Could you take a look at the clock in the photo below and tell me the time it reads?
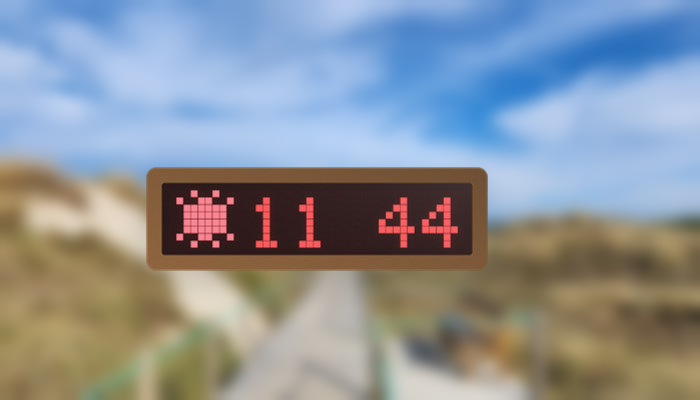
11:44
